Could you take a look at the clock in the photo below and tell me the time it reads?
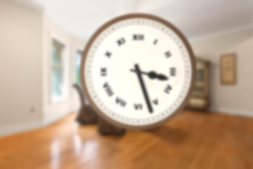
3:27
